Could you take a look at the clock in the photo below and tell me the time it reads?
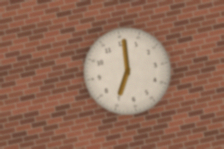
7:01
